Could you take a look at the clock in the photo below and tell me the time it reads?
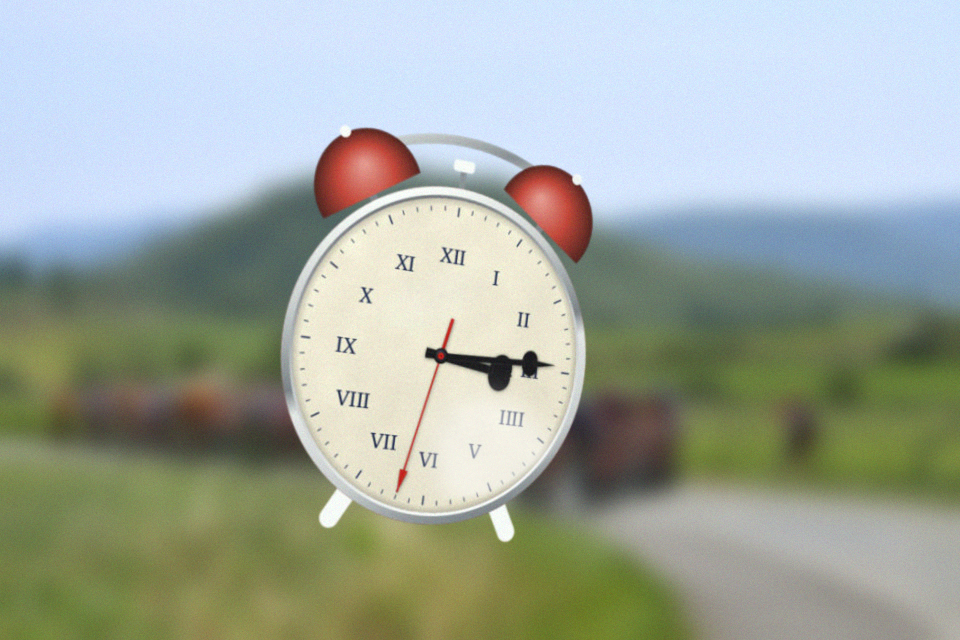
3:14:32
